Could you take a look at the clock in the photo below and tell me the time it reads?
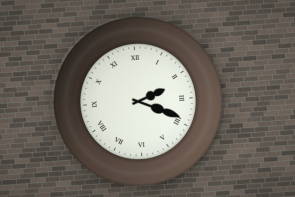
2:19
